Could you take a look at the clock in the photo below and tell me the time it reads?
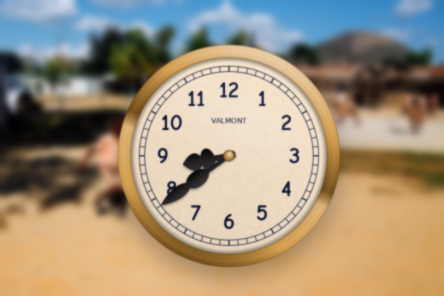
8:39
